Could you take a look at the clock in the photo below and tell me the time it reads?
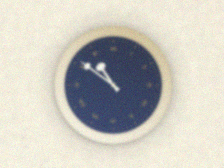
10:51
